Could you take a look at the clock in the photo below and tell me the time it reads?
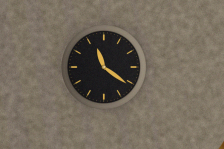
11:21
